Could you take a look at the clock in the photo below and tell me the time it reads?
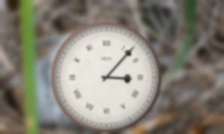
3:07
